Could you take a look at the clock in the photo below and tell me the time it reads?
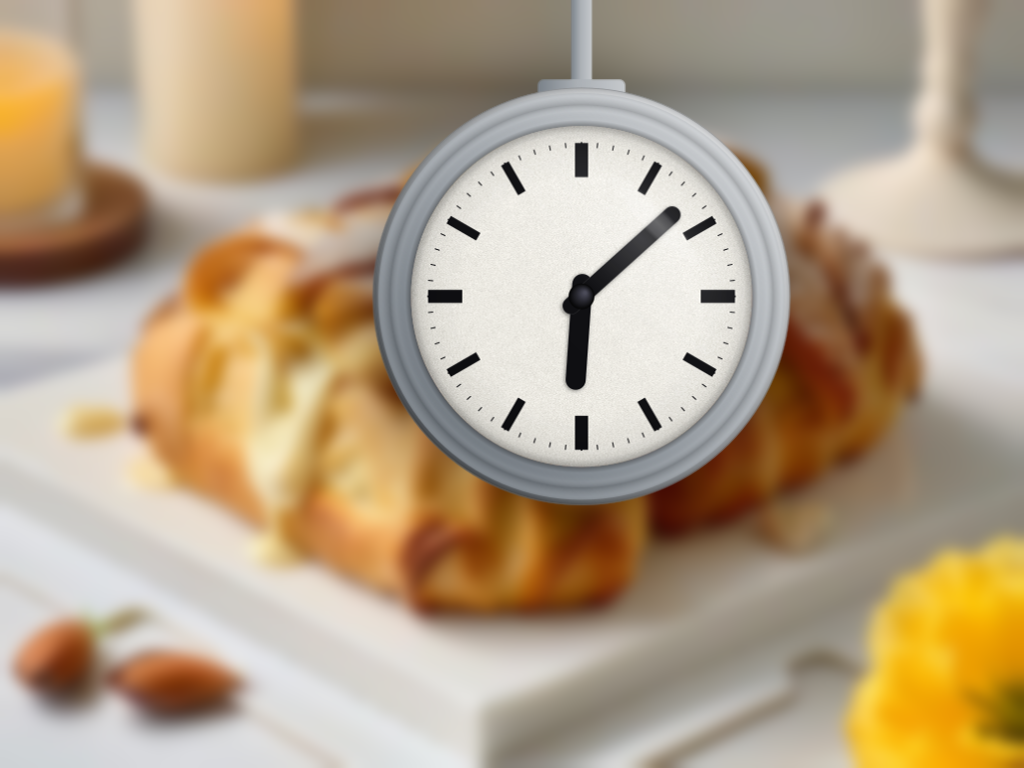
6:08
